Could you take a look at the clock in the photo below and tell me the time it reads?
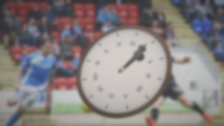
1:04
